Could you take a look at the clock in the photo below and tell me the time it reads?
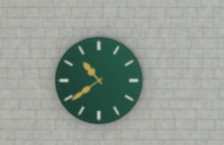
10:39
